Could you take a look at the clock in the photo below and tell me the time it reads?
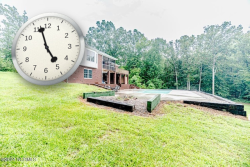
4:57
